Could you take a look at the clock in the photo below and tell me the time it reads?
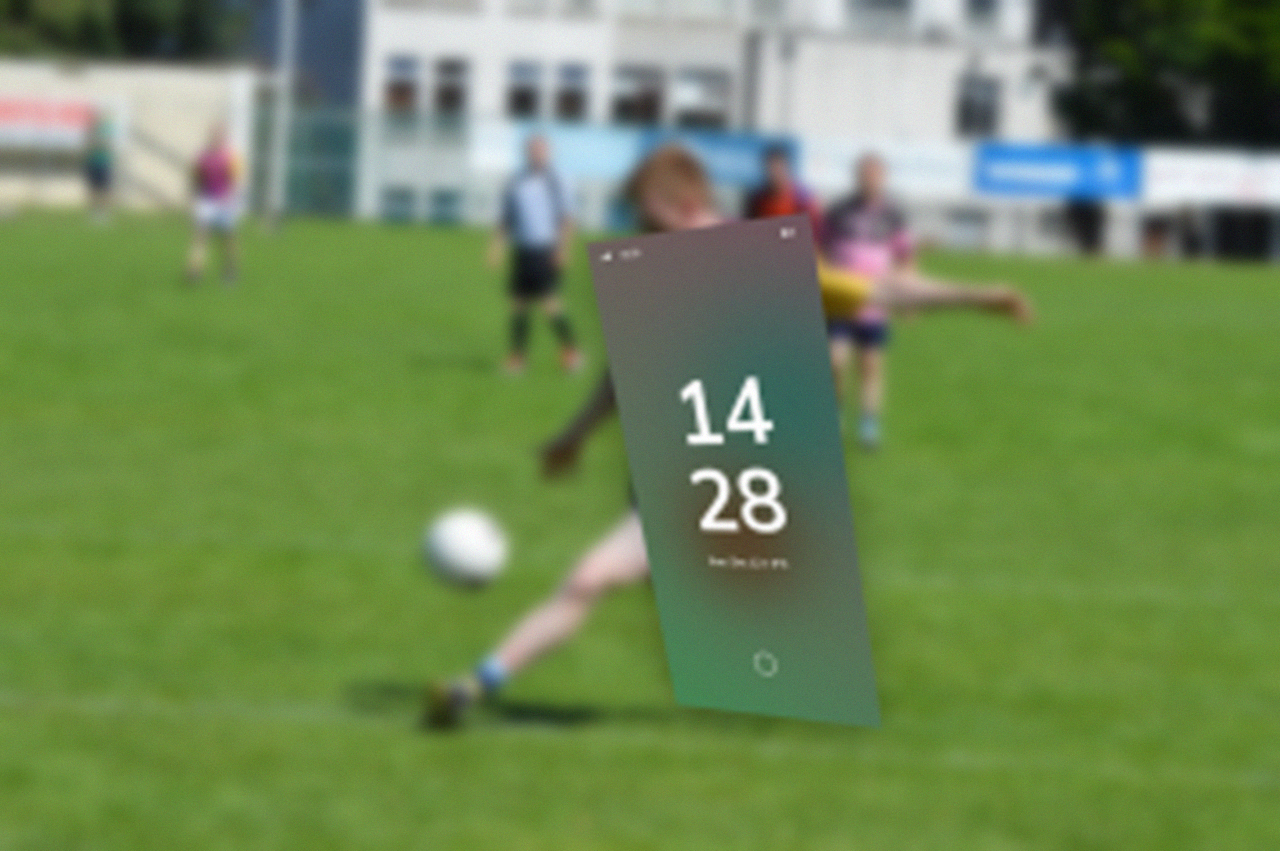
14:28
